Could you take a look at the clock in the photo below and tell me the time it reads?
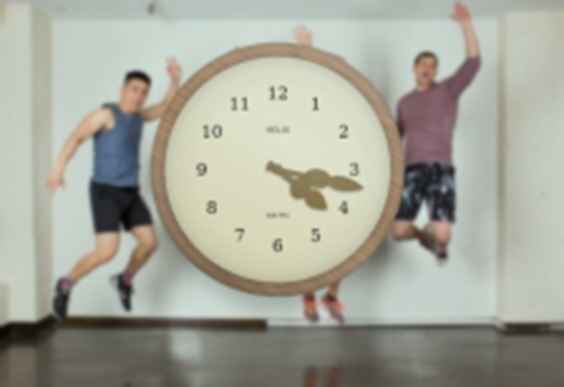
4:17
